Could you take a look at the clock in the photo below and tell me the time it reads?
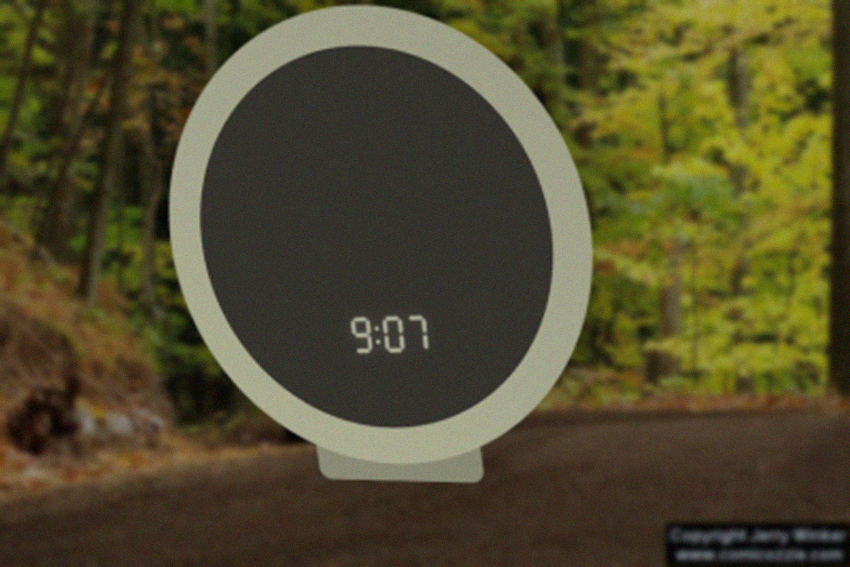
9:07
